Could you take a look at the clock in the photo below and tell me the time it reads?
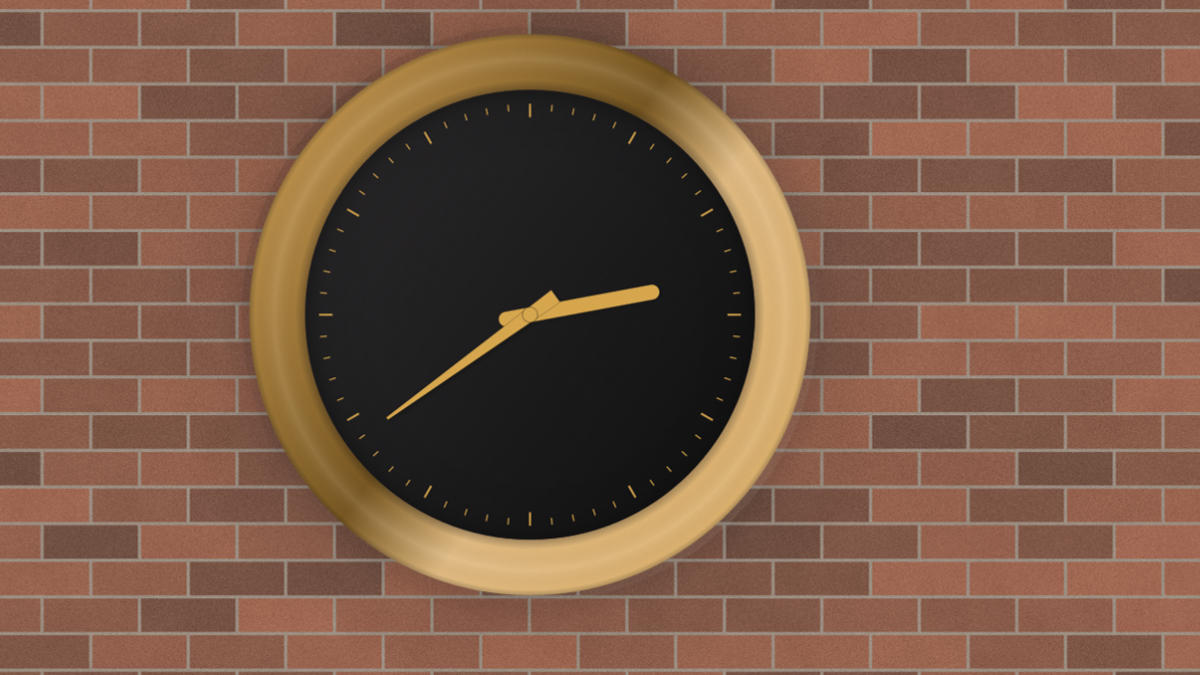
2:39
